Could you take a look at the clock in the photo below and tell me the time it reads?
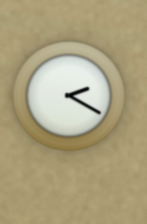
2:20
